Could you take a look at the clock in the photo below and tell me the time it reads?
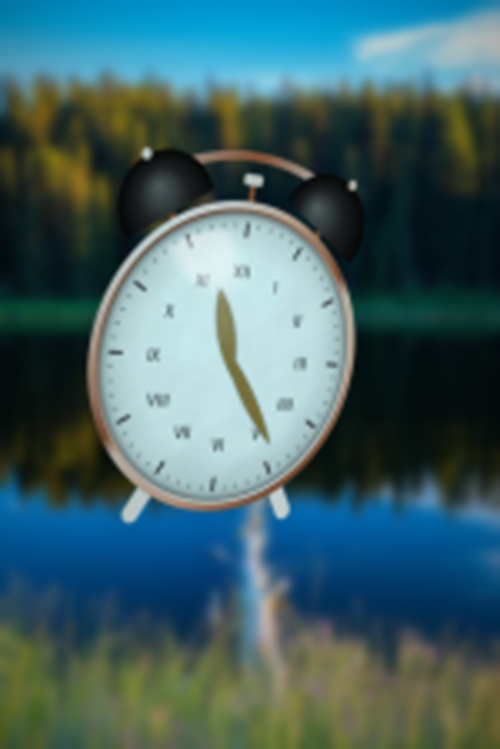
11:24
